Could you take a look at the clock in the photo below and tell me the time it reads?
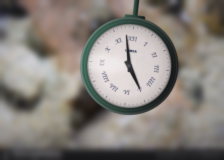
4:58
